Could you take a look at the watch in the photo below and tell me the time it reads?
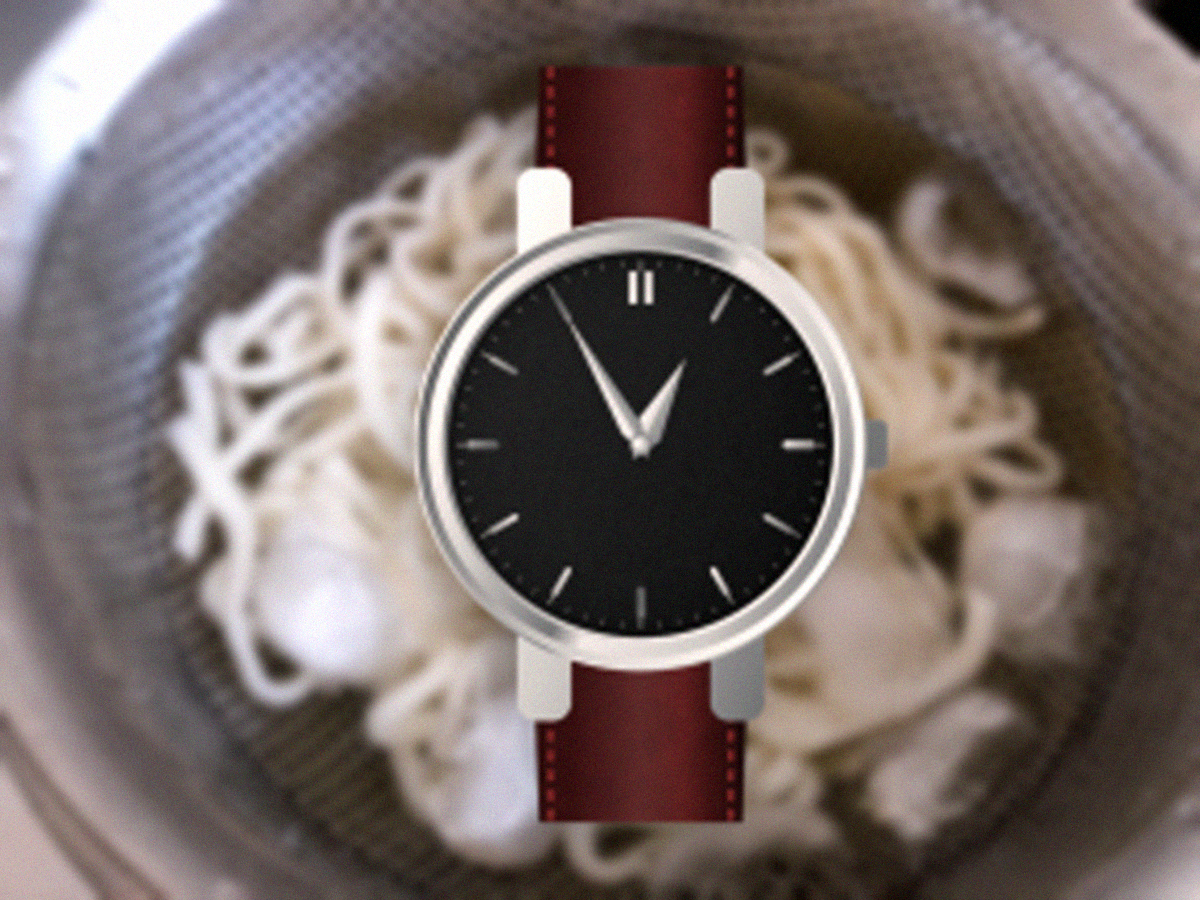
12:55
